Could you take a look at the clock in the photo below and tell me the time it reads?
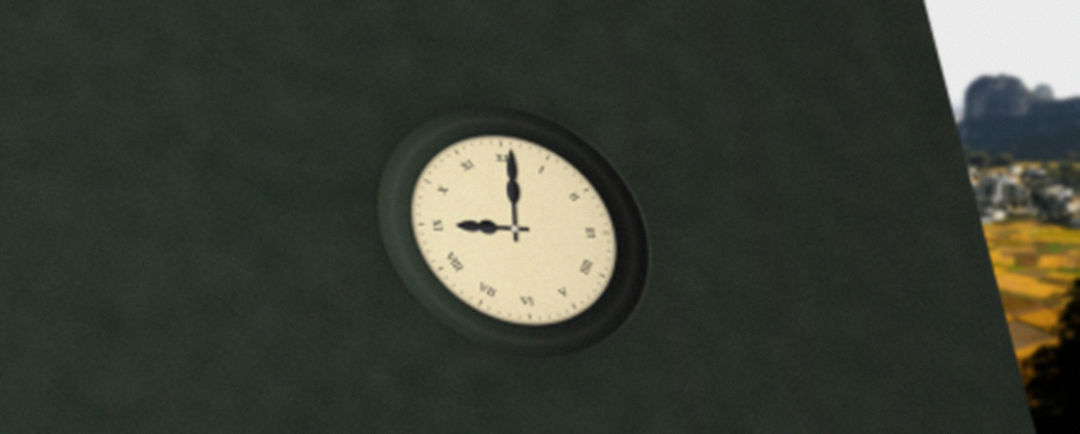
9:01
